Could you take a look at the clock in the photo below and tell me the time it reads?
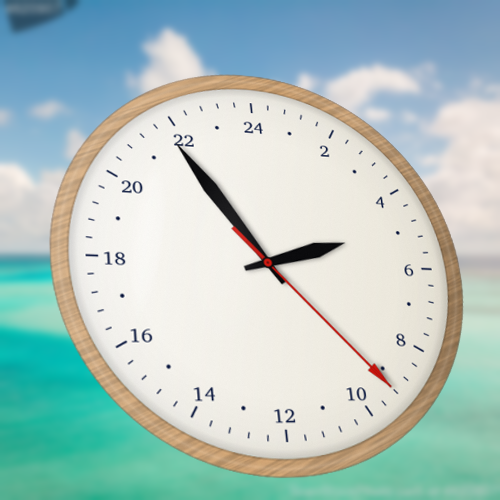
4:54:23
